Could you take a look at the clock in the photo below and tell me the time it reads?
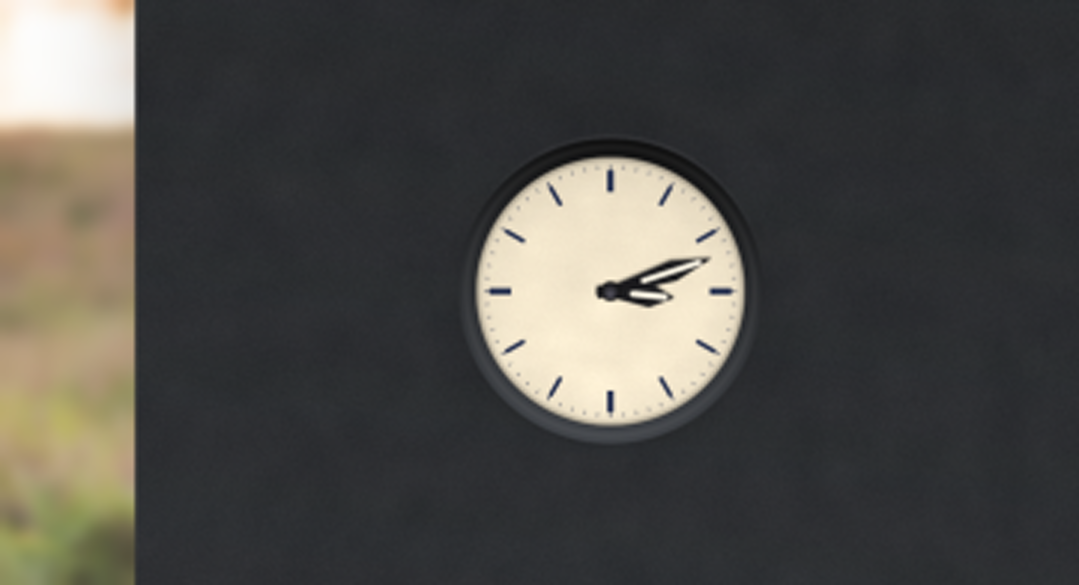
3:12
